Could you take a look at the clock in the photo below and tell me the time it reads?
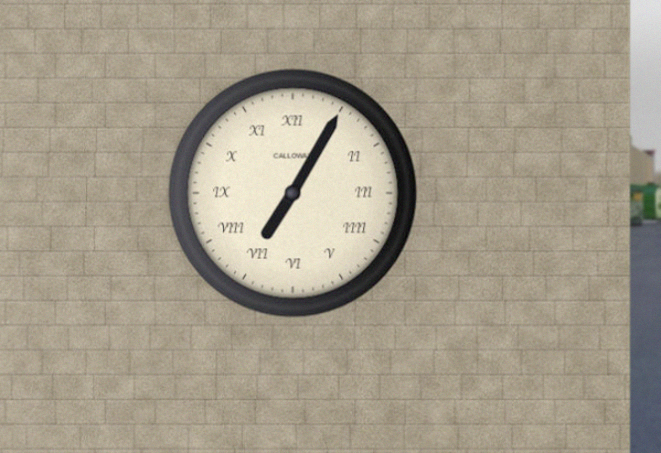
7:05
